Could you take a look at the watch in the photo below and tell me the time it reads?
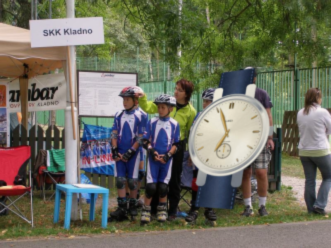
6:56
